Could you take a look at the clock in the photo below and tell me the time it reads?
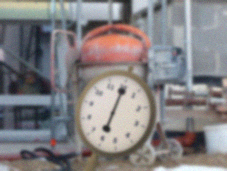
6:00
